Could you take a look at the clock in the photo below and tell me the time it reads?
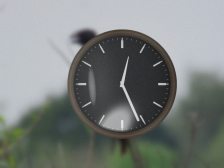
12:26
